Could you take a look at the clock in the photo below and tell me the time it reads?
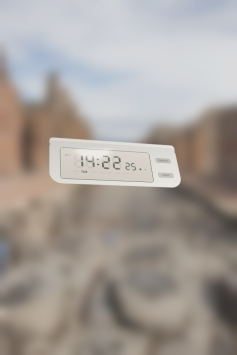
14:22:25
